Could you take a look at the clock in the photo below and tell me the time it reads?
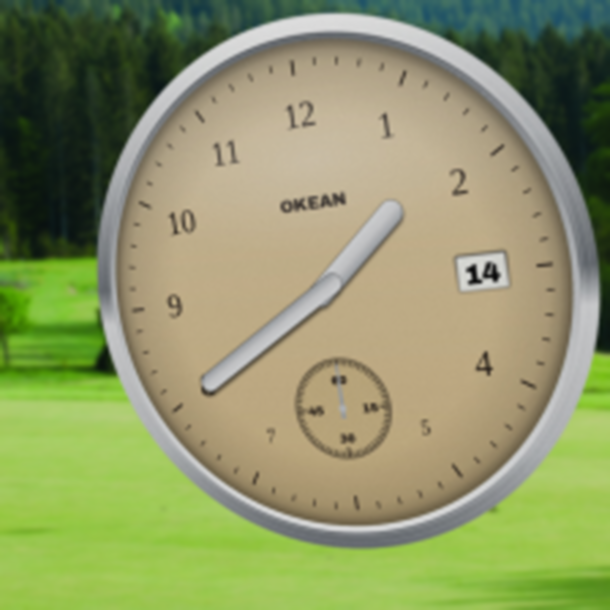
1:40
